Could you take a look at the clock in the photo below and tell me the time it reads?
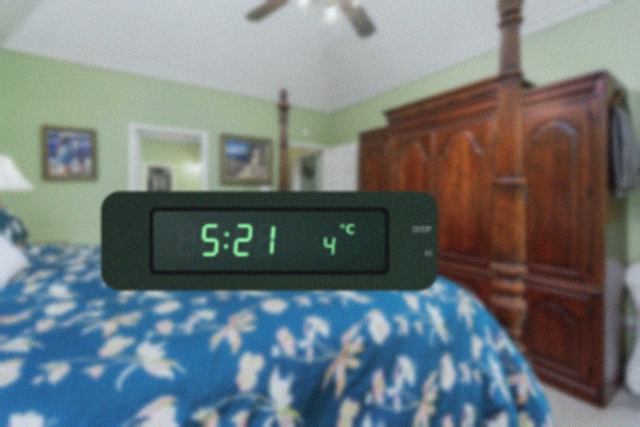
5:21
